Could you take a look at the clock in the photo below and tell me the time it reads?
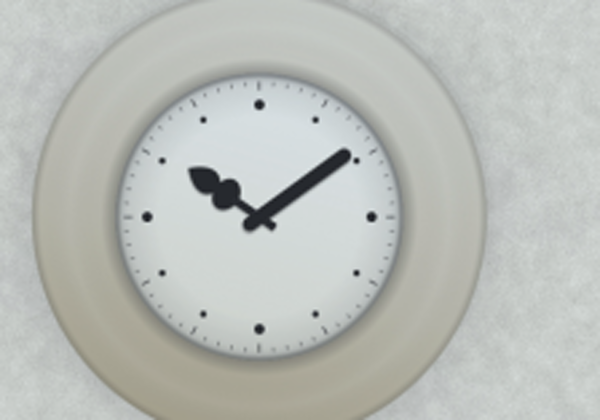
10:09
